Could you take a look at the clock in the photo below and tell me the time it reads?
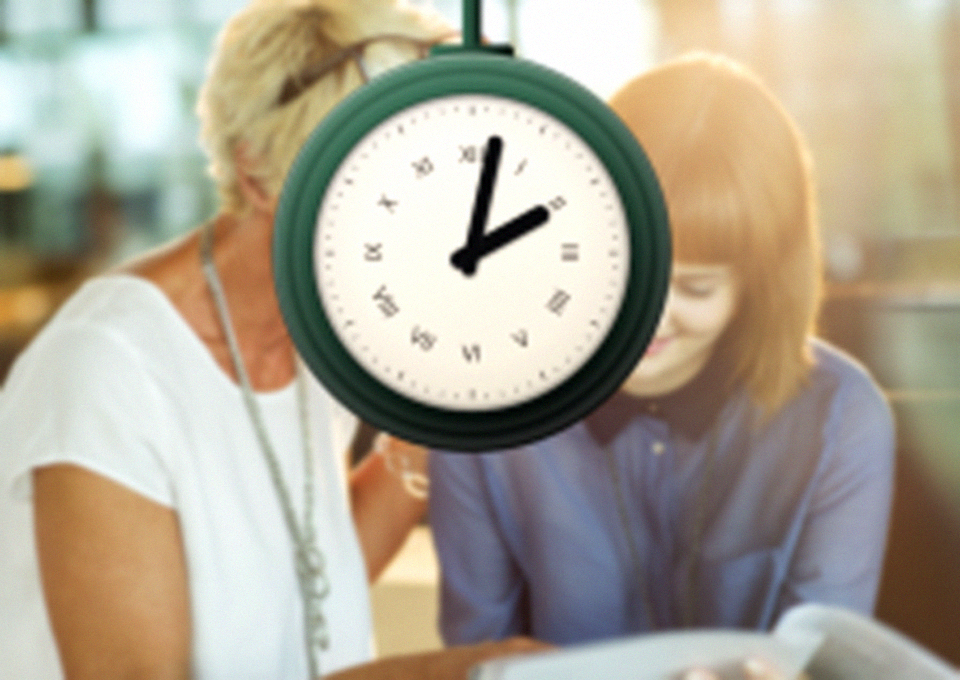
2:02
